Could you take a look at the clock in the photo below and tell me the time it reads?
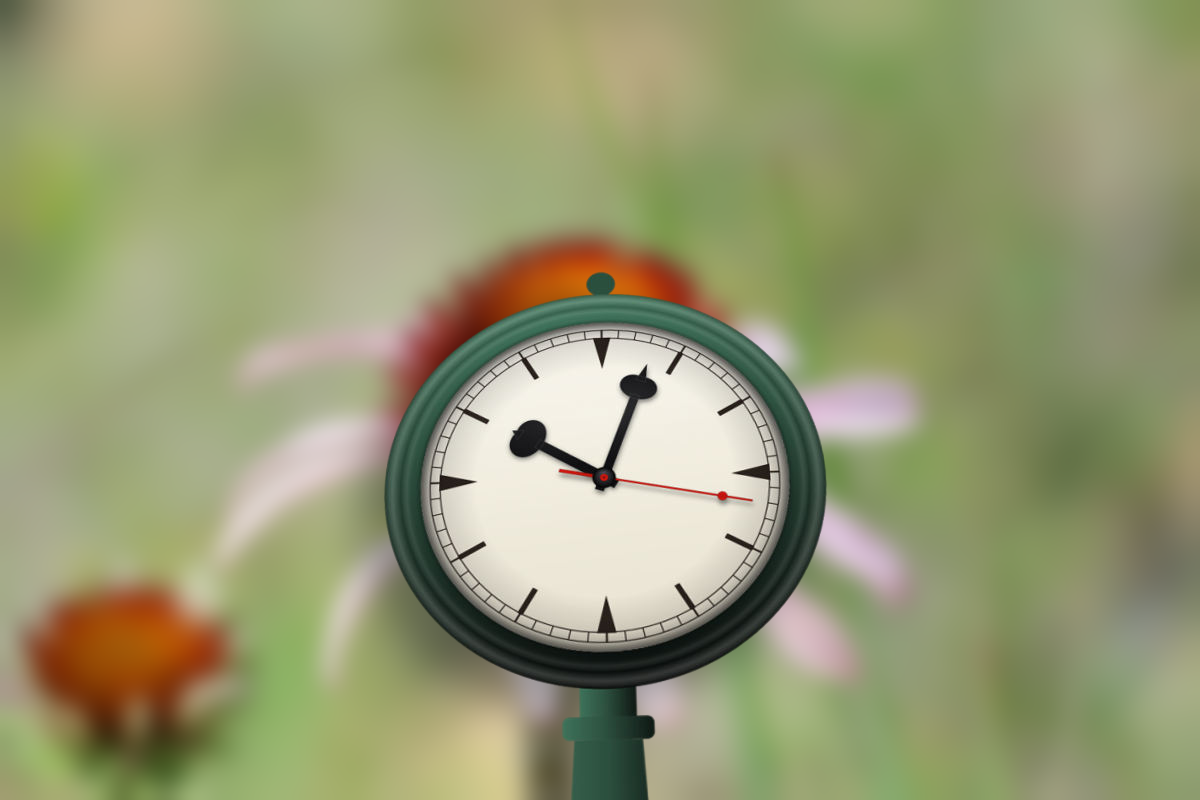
10:03:17
